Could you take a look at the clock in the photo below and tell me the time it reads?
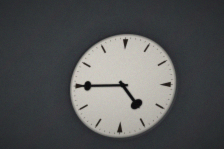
4:45
